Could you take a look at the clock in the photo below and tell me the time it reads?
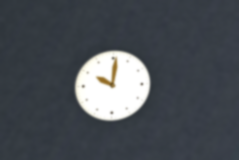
10:01
